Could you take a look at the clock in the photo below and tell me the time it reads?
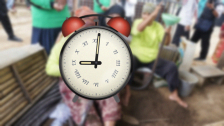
9:01
